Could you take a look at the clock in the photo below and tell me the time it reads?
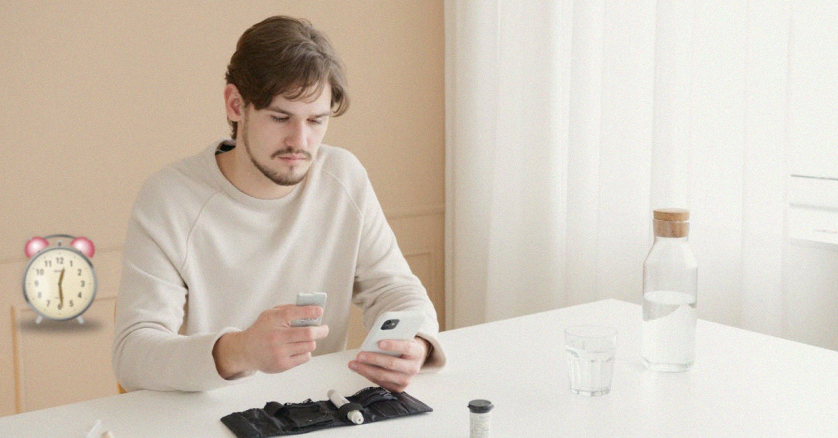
12:29
